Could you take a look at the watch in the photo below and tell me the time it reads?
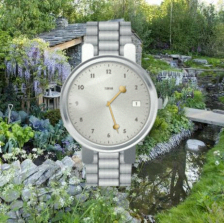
1:27
